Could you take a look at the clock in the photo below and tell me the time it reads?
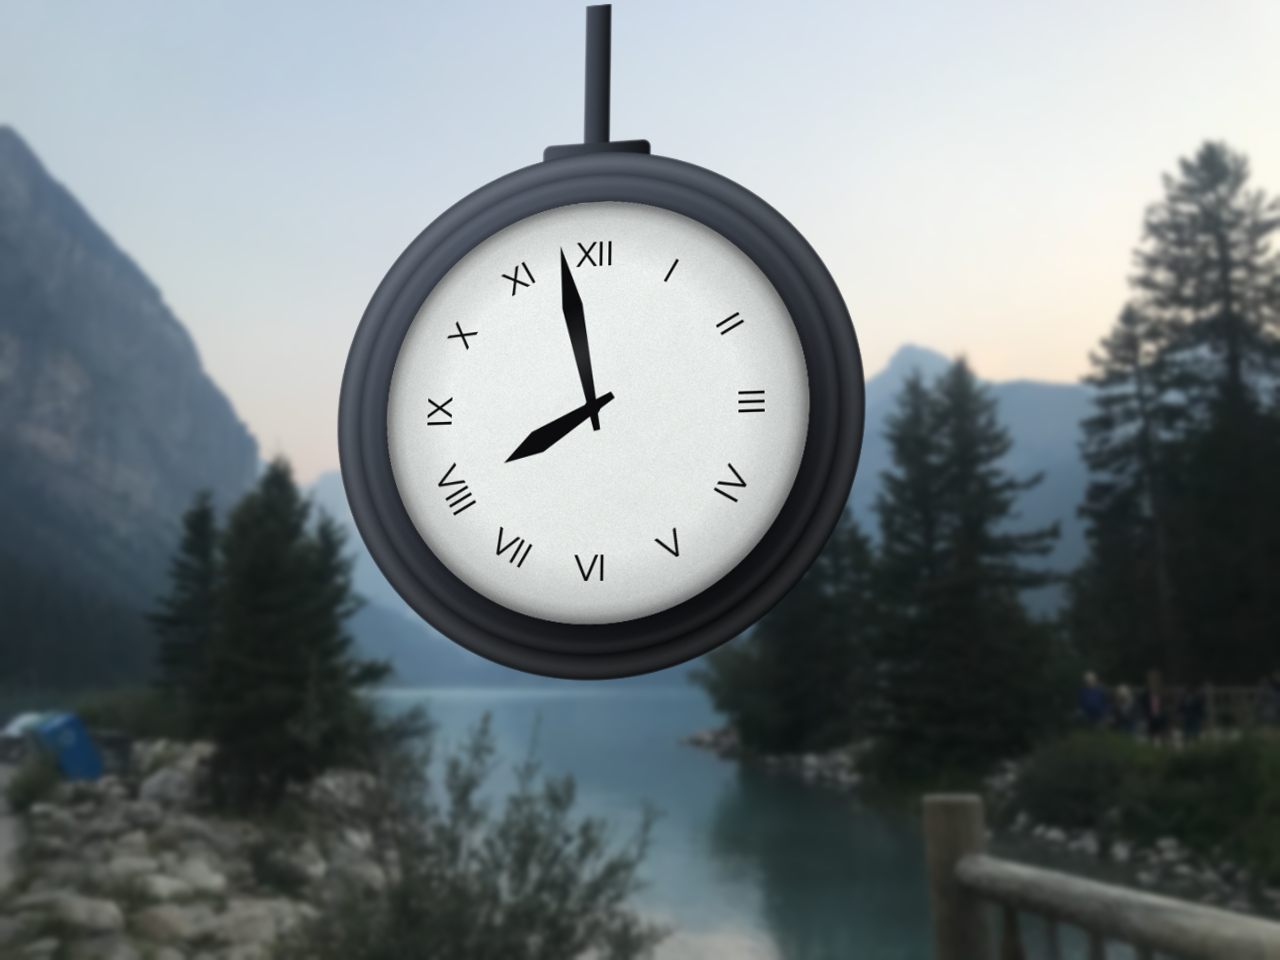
7:58
